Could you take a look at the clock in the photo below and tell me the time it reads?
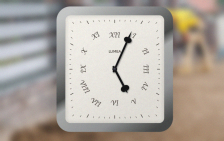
5:04
